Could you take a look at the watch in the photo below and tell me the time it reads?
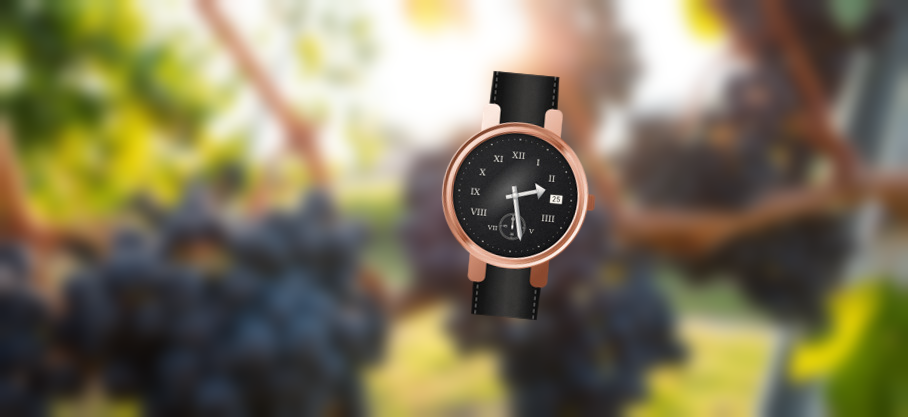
2:28
